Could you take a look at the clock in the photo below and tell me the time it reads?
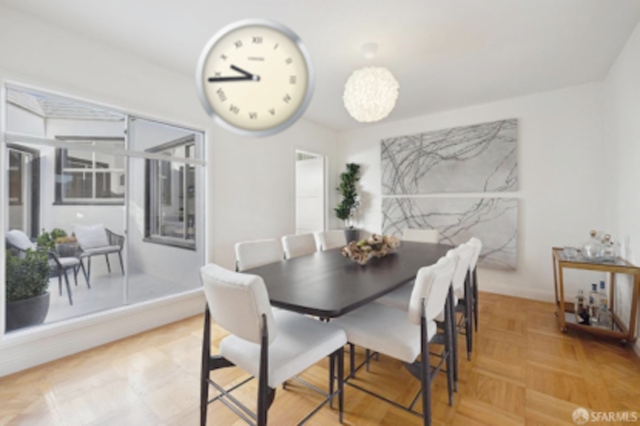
9:44
